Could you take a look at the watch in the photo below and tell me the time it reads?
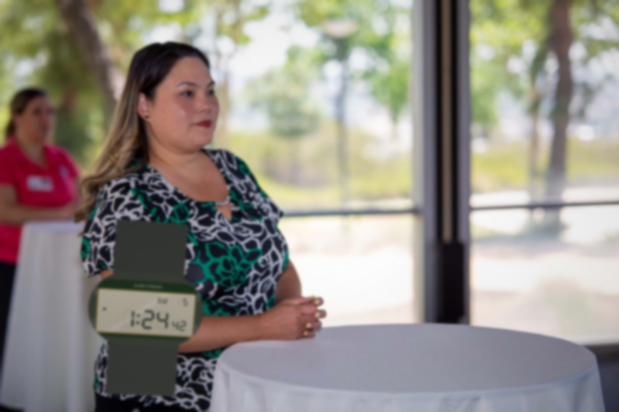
1:24
